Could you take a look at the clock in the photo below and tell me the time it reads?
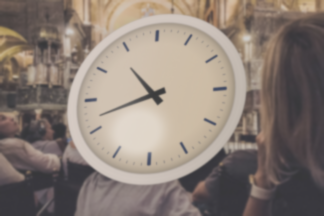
10:42
